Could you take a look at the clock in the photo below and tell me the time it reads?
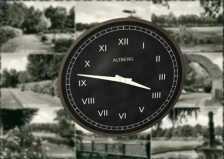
3:47
